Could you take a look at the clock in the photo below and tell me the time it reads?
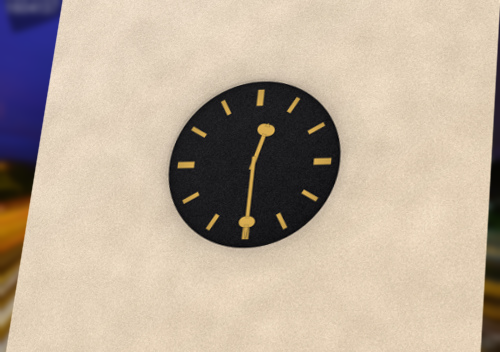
12:30
